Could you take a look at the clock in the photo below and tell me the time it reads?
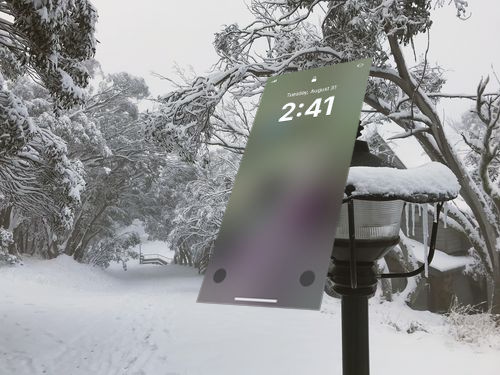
2:41
